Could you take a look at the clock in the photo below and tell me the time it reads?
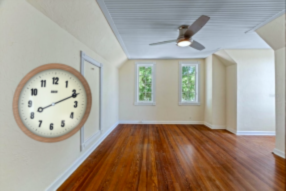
8:11
